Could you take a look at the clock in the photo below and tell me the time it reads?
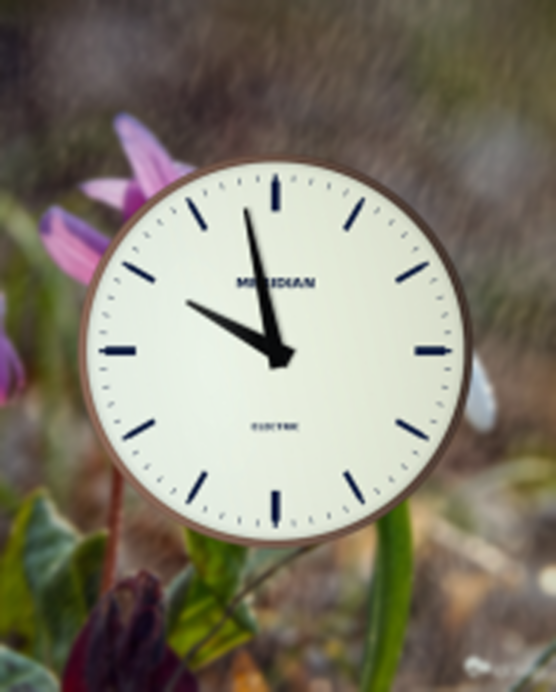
9:58
